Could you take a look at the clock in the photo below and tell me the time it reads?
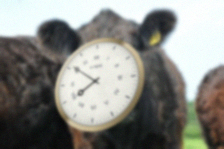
7:51
